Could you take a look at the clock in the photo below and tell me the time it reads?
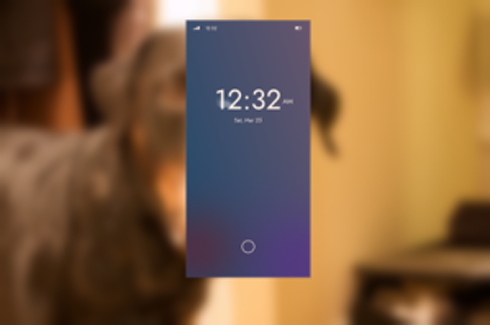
12:32
